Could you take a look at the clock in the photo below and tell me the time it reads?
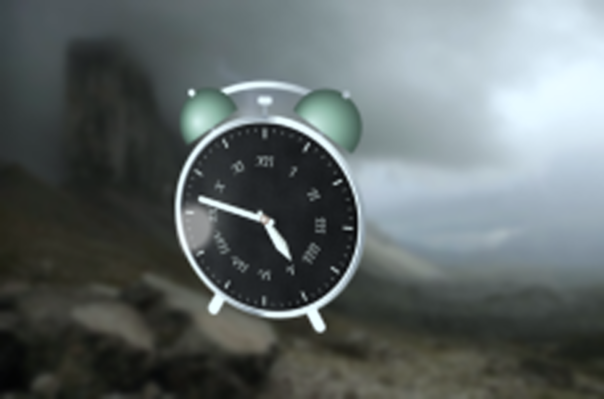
4:47
